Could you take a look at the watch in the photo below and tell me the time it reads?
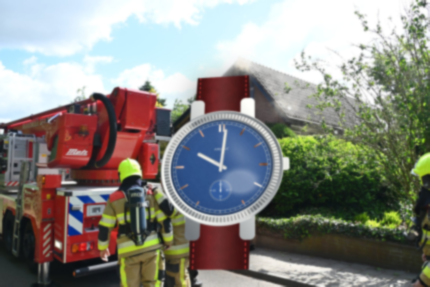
10:01
